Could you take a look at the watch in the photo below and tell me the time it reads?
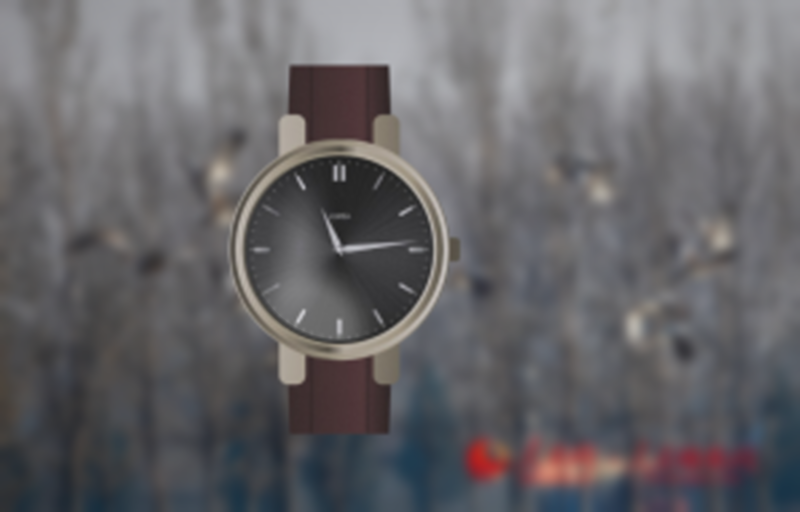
11:14
